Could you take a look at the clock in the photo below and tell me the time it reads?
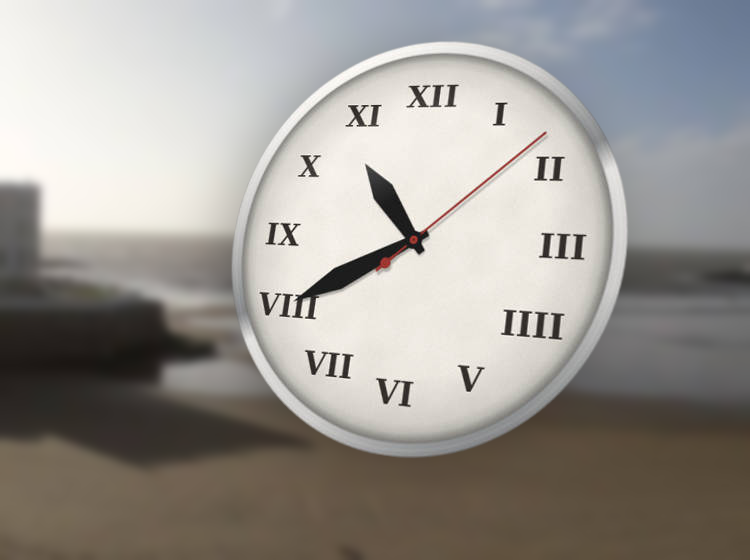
10:40:08
